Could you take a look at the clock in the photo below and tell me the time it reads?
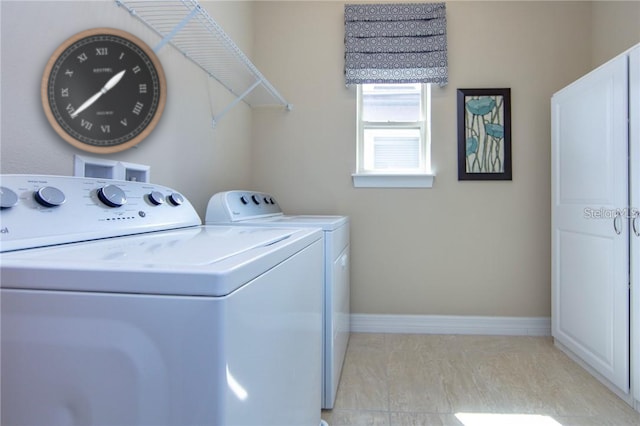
1:39
